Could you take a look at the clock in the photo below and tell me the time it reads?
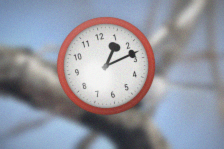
1:13
